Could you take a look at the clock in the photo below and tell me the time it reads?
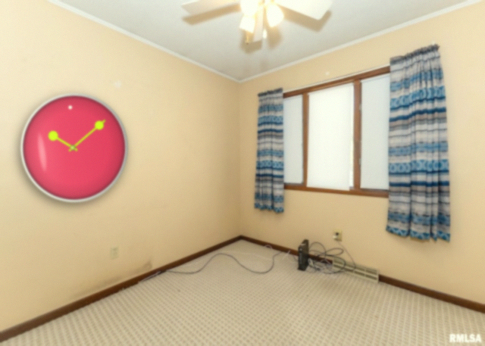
10:09
